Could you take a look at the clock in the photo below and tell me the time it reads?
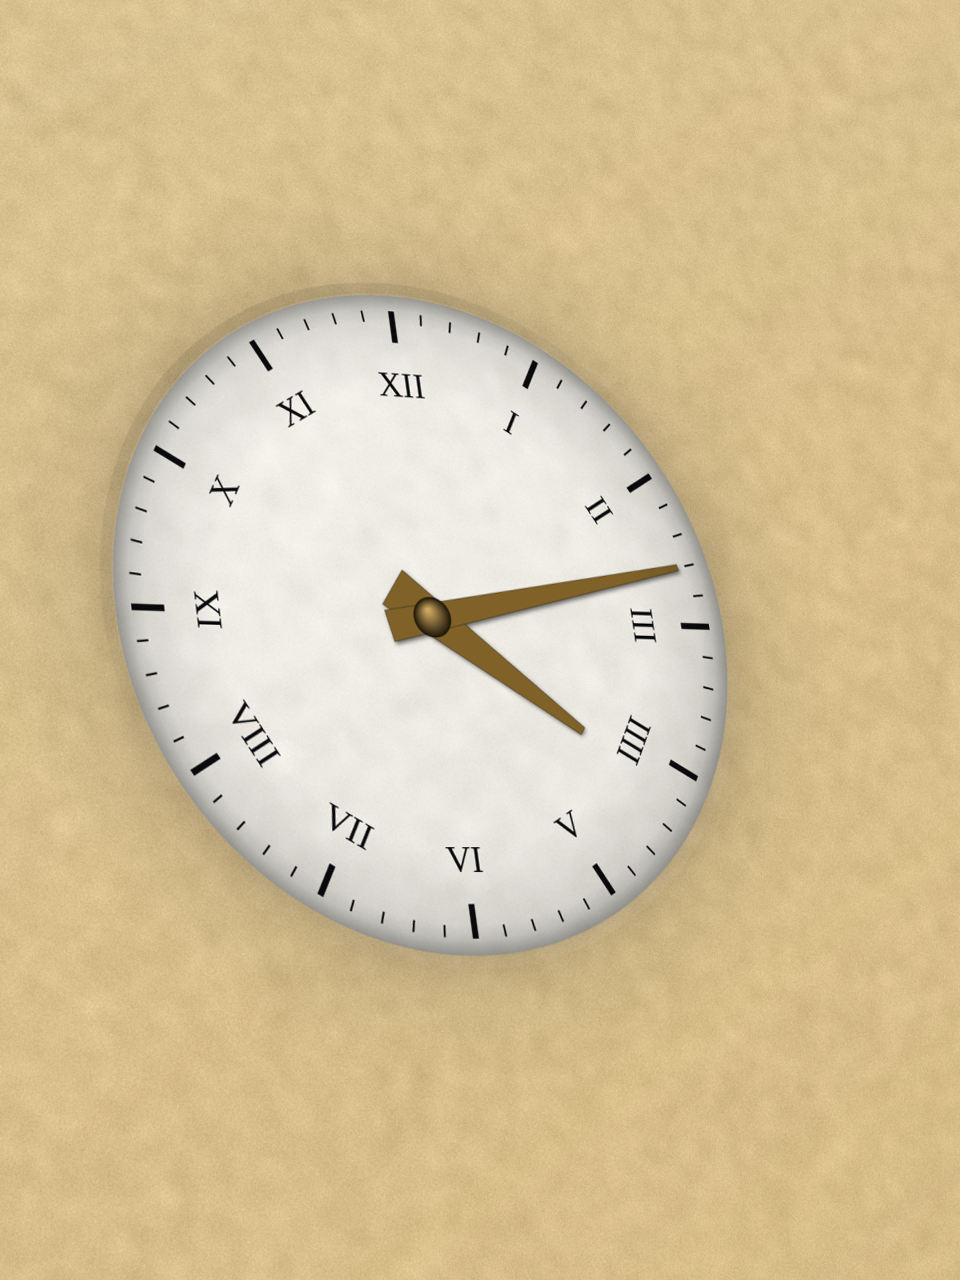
4:13
